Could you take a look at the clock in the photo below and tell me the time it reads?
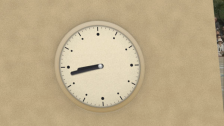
8:43
